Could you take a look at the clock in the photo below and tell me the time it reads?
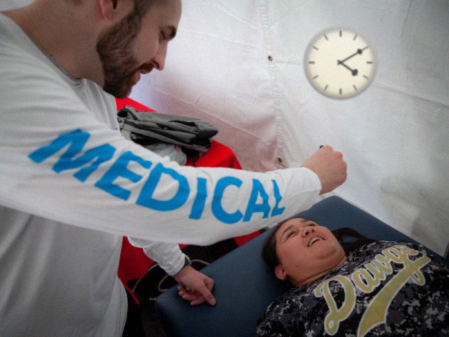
4:10
